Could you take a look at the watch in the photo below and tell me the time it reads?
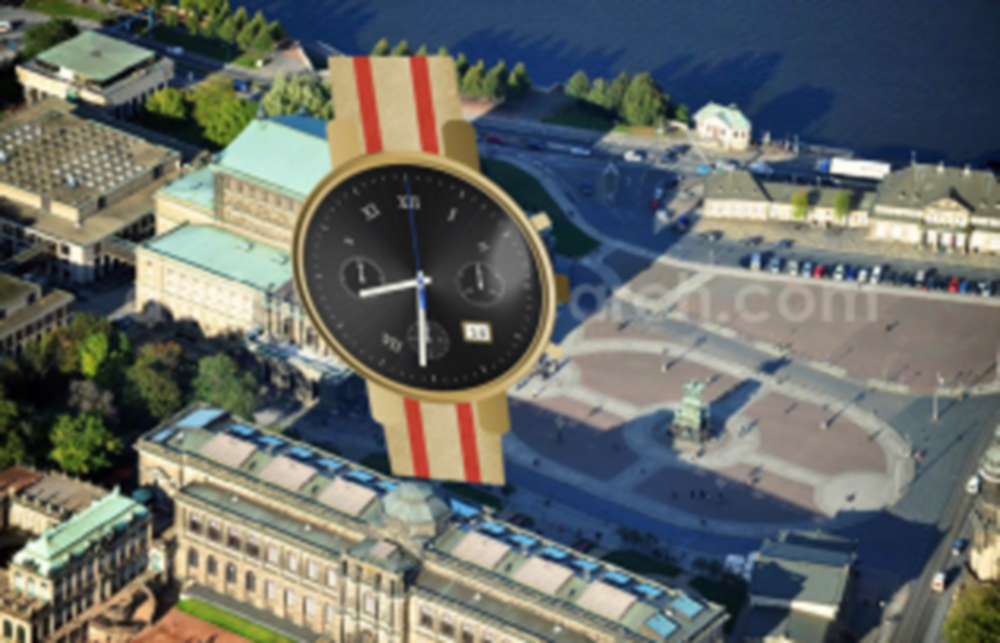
8:31
